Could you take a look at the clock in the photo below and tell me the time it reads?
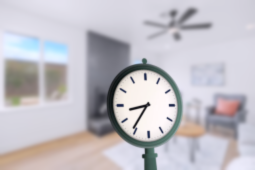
8:36
